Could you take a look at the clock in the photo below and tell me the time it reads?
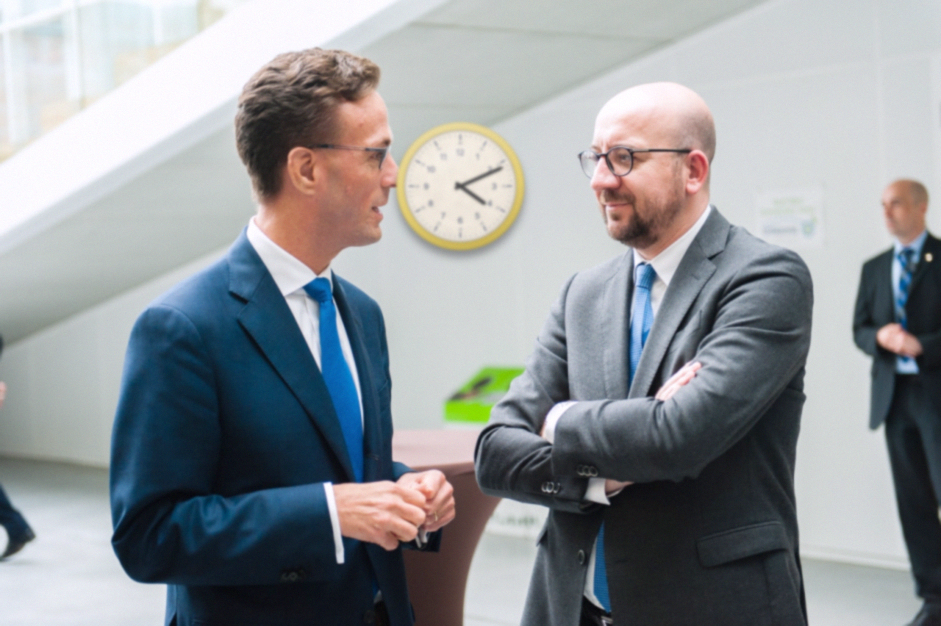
4:11
